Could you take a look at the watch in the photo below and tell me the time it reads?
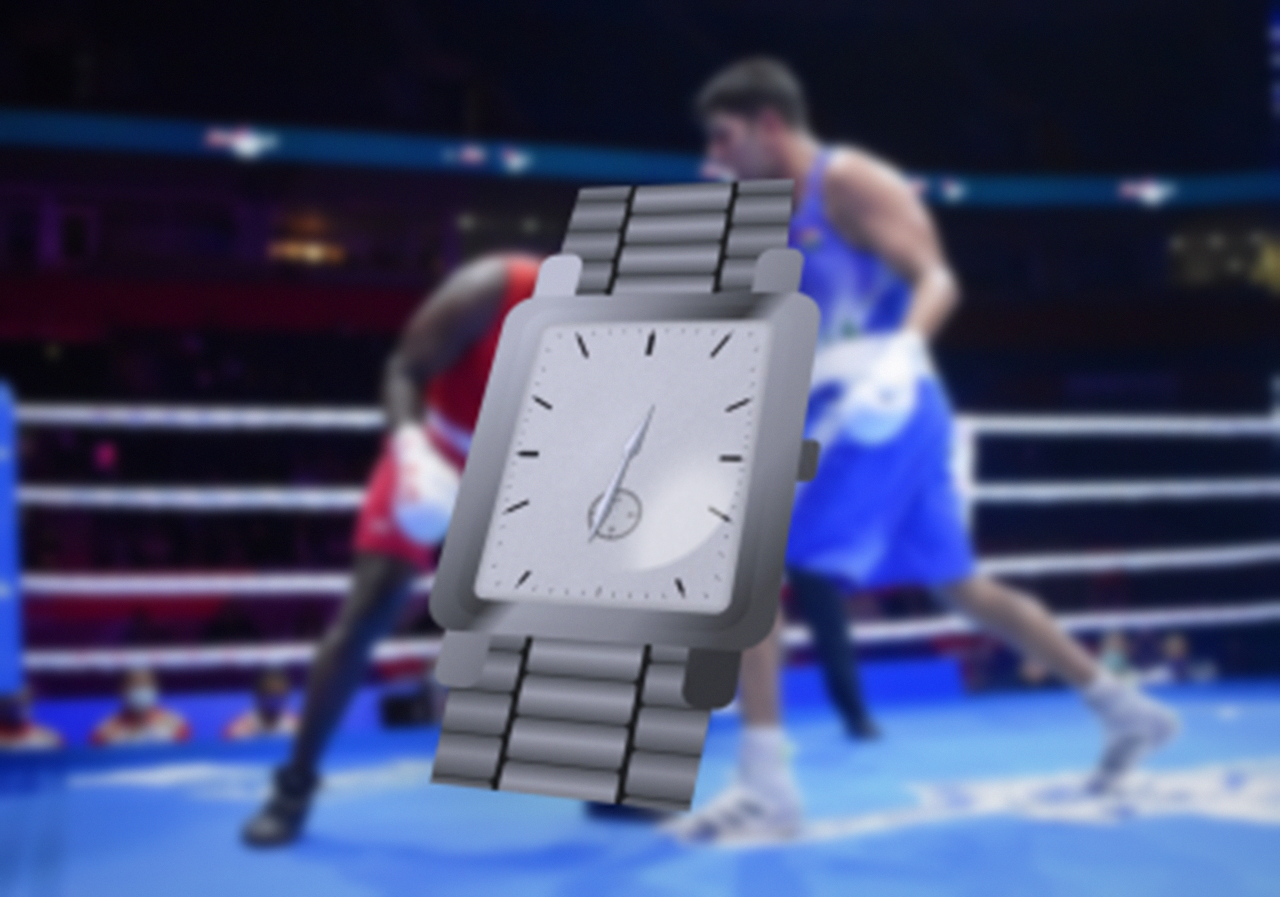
12:32
